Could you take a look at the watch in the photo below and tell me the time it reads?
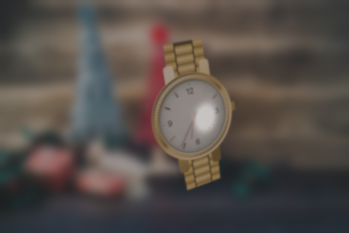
6:36
